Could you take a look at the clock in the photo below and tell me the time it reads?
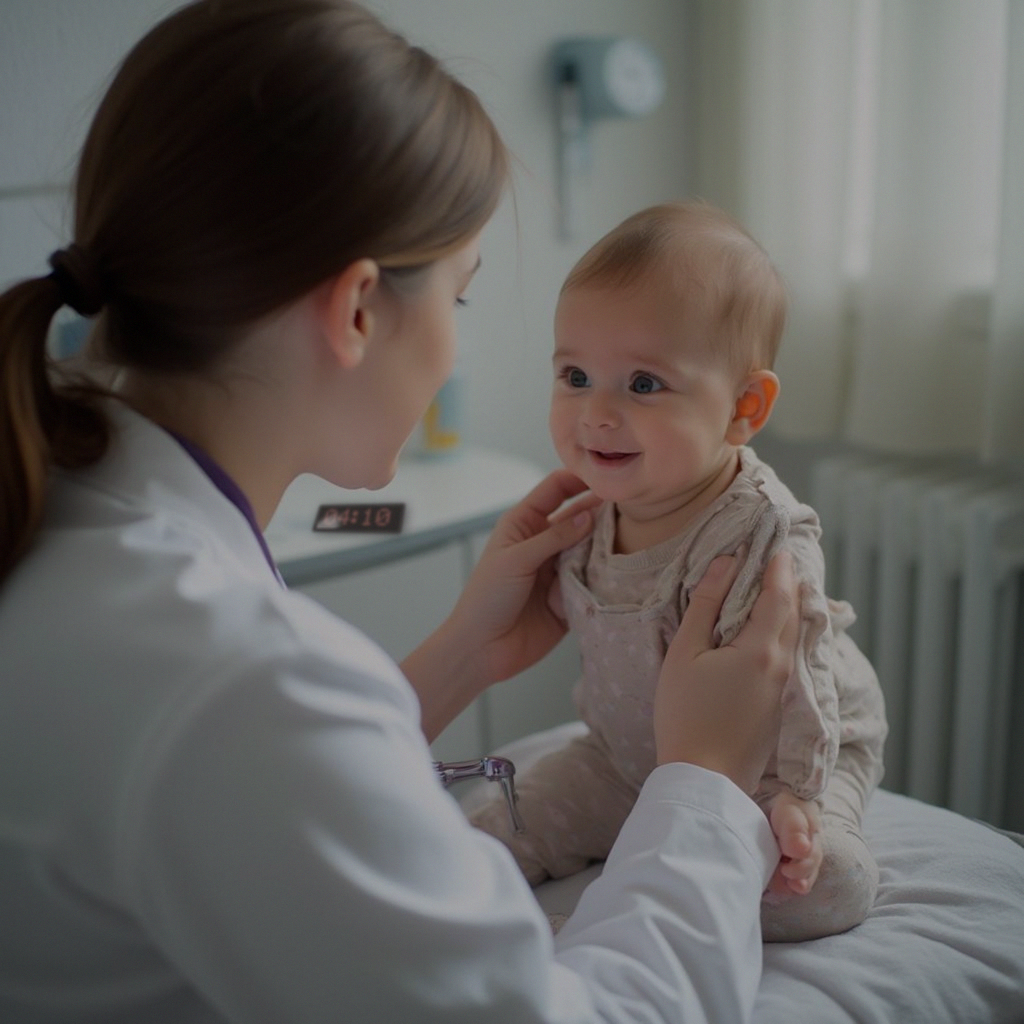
4:10
